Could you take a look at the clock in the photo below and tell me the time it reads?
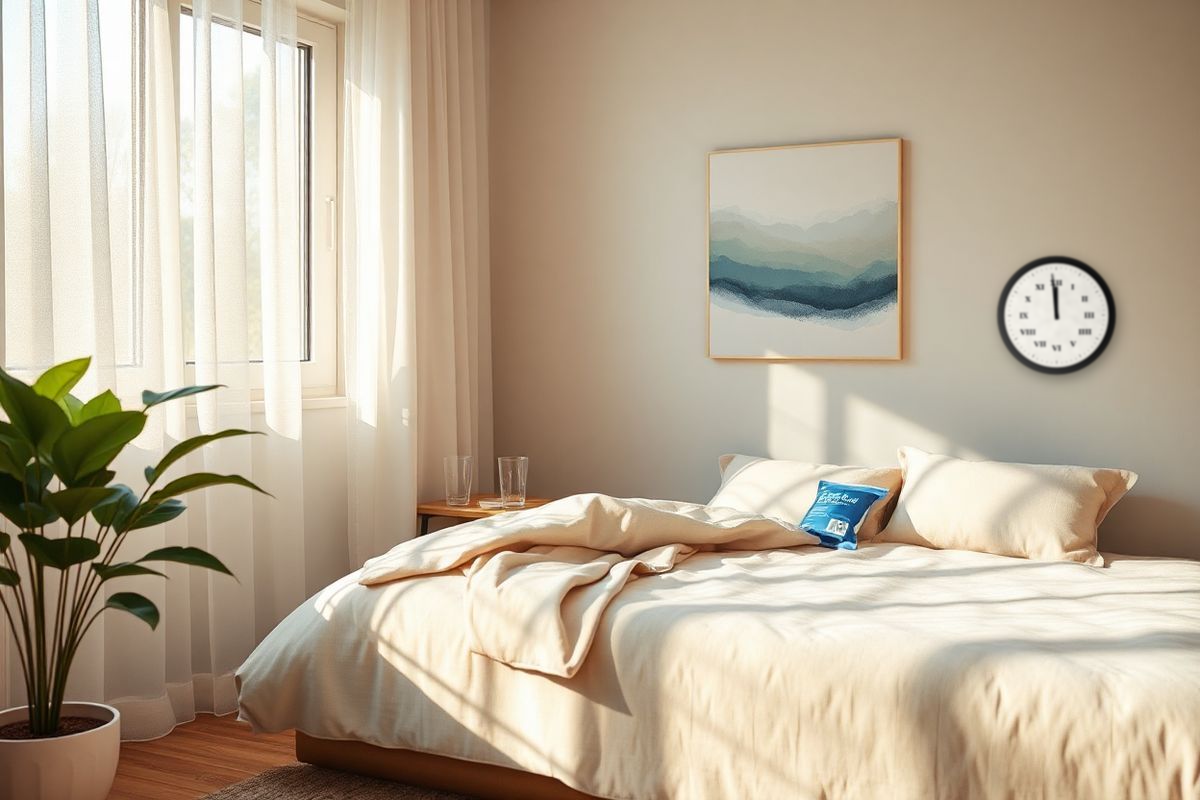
11:59
